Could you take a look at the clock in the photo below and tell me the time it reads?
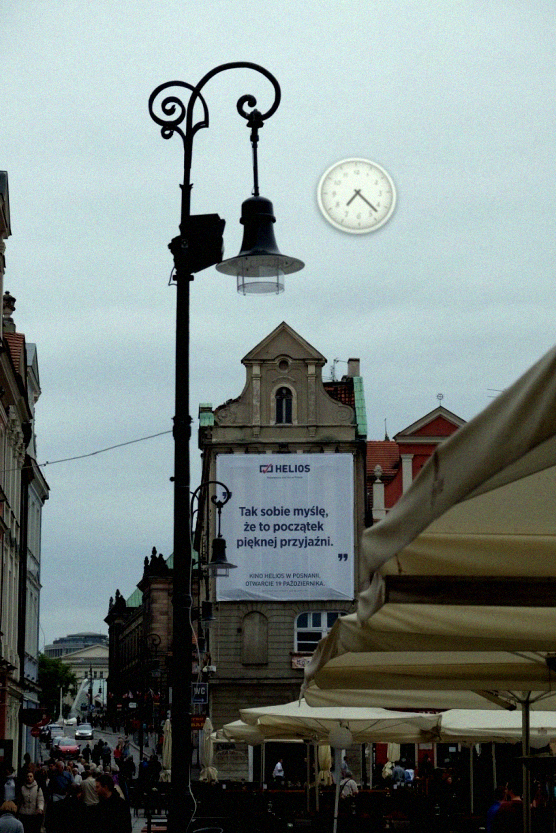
7:23
